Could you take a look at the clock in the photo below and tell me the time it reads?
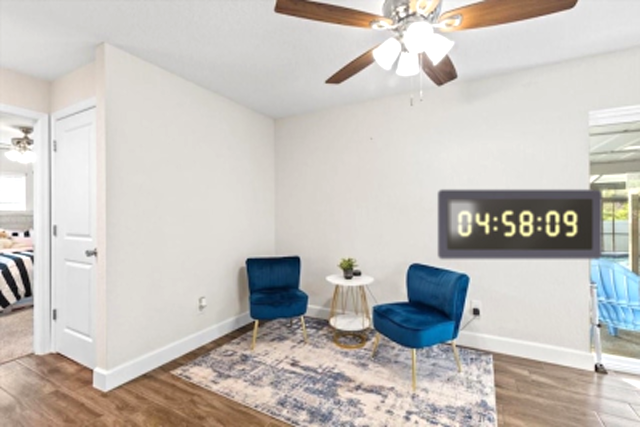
4:58:09
